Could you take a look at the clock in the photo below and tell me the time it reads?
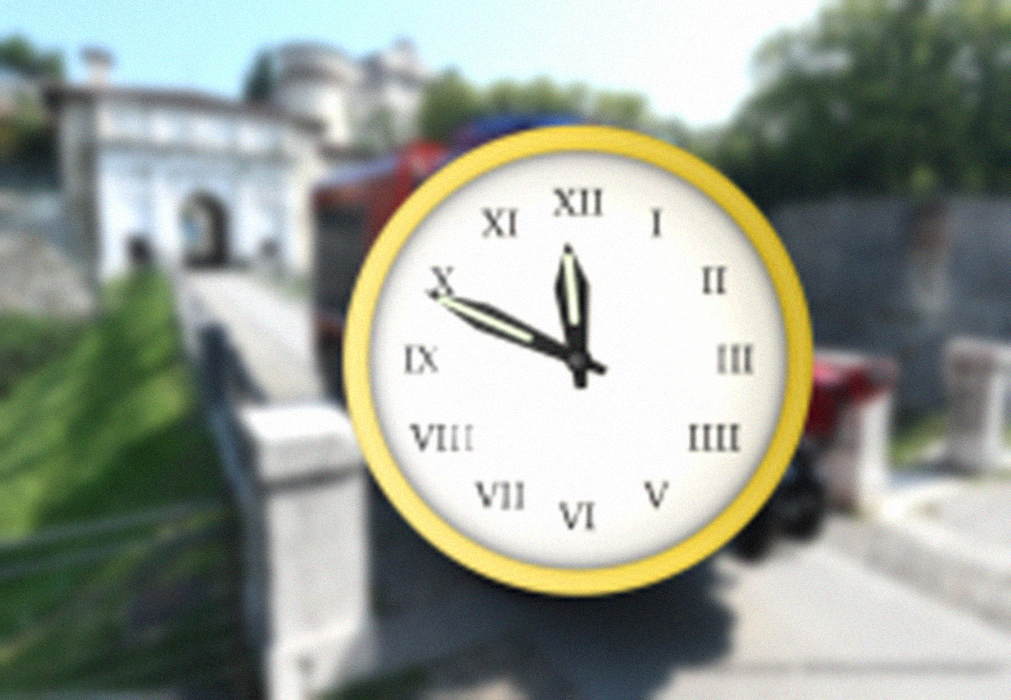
11:49
